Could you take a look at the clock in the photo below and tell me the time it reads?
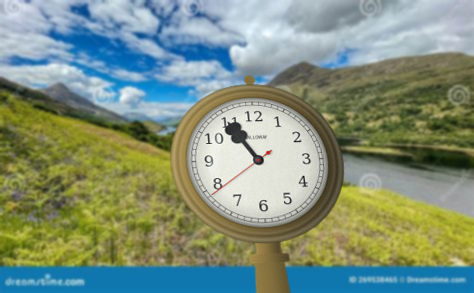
10:54:39
